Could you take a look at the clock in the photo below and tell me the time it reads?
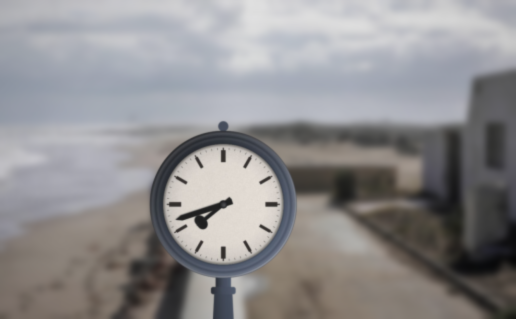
7:42
